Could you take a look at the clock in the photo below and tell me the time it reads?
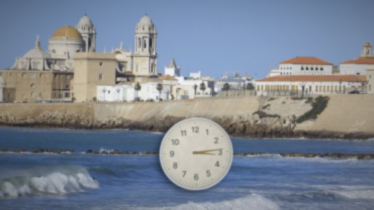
3:14
